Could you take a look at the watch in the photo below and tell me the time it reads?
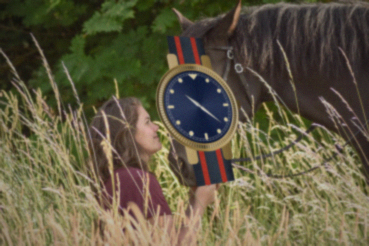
10:22
